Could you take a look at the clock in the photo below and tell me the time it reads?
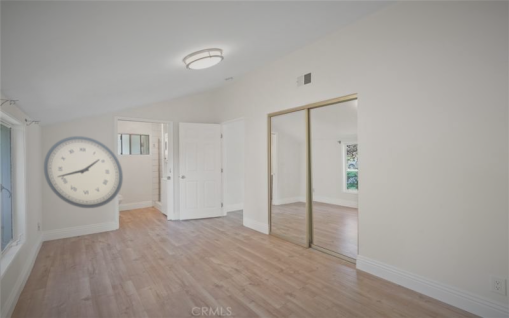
1:42
